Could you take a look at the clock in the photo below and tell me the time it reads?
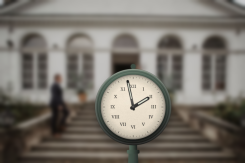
1:58
